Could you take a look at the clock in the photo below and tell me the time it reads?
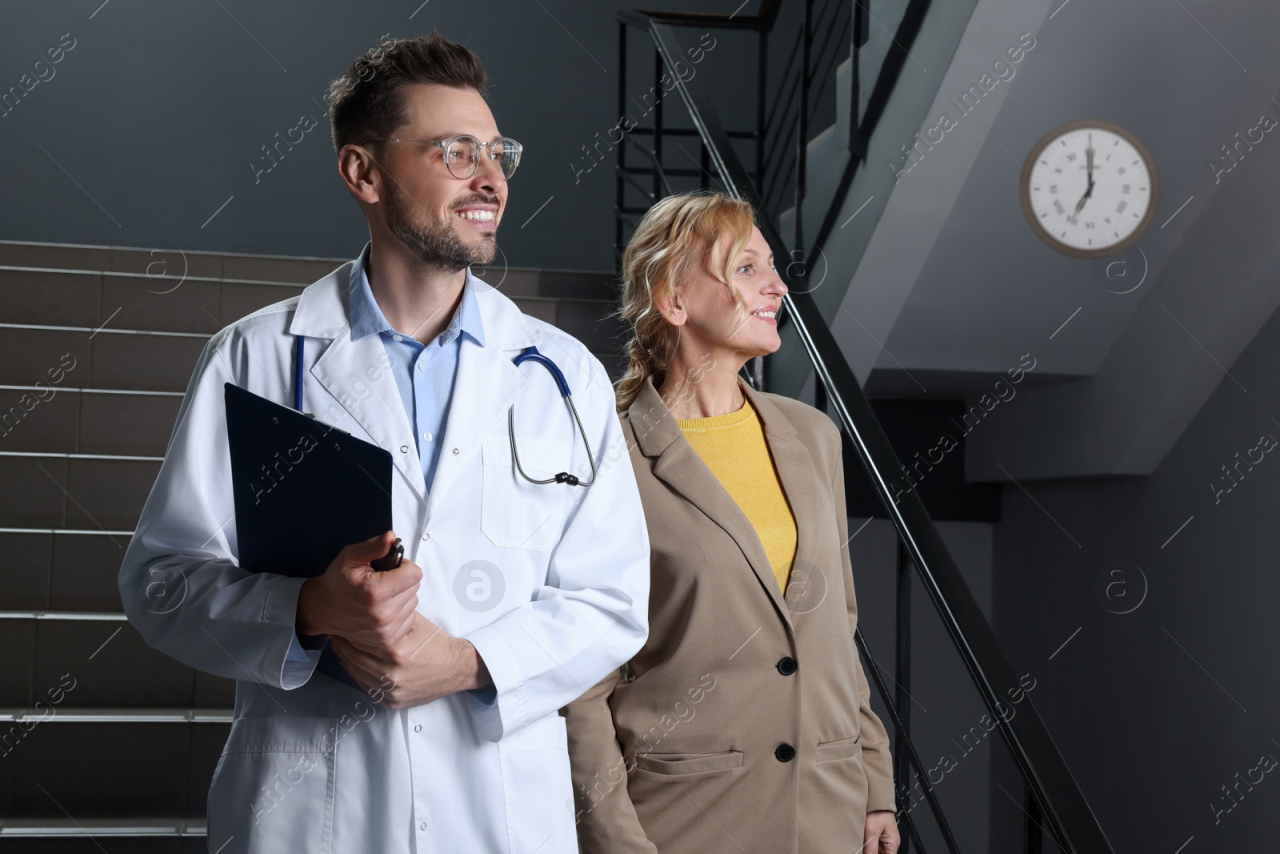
7:00
